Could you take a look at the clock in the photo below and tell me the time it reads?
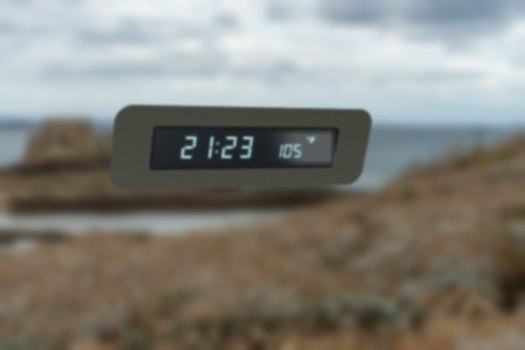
21:23
